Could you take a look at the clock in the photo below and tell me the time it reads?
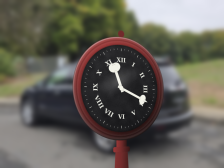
11:19
